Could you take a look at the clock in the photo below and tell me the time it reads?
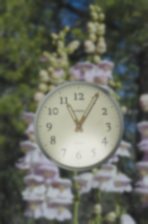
11:05
